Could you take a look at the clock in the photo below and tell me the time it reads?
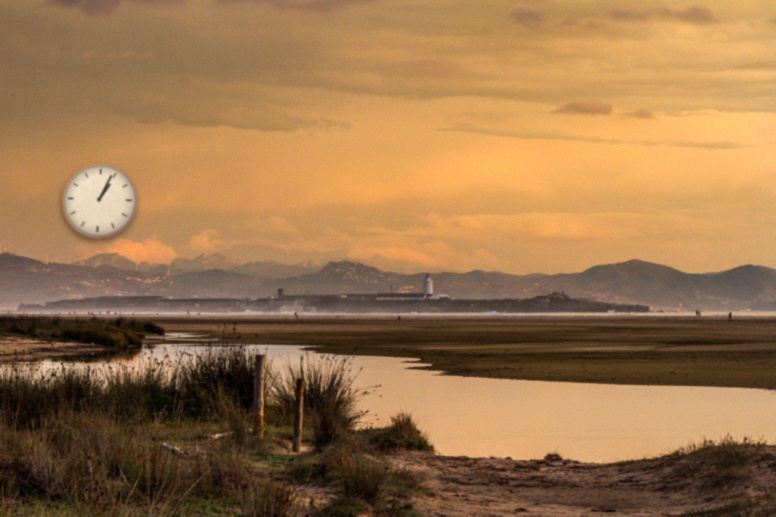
1:04
